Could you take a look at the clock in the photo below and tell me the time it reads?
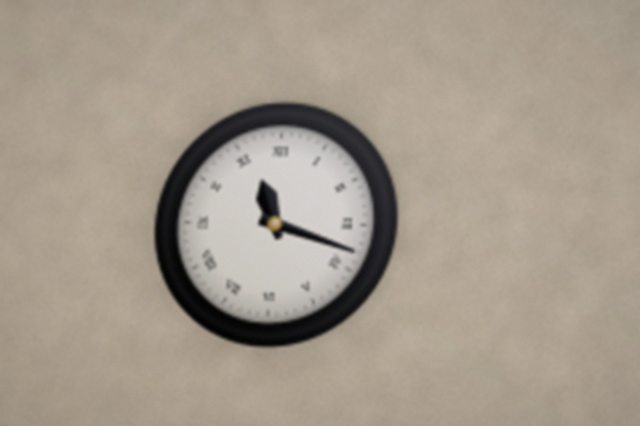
11:18
